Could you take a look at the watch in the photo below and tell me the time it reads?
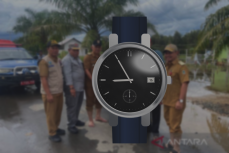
8:55
